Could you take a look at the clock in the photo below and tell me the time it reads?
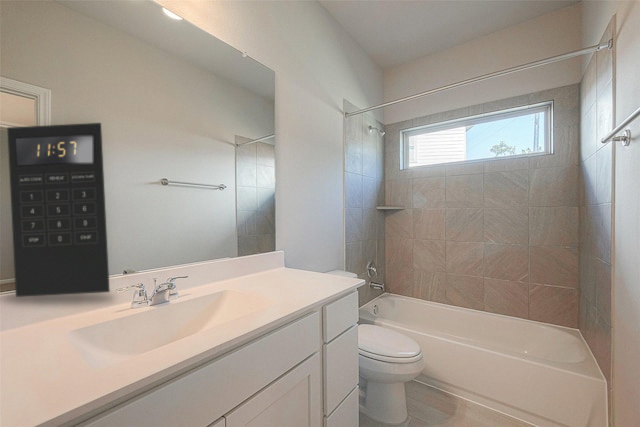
11:57
